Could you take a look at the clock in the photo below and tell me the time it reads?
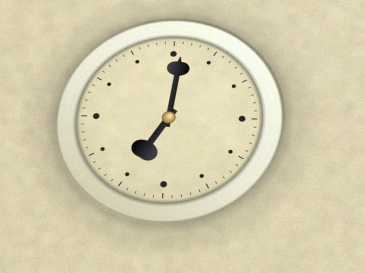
7:01
